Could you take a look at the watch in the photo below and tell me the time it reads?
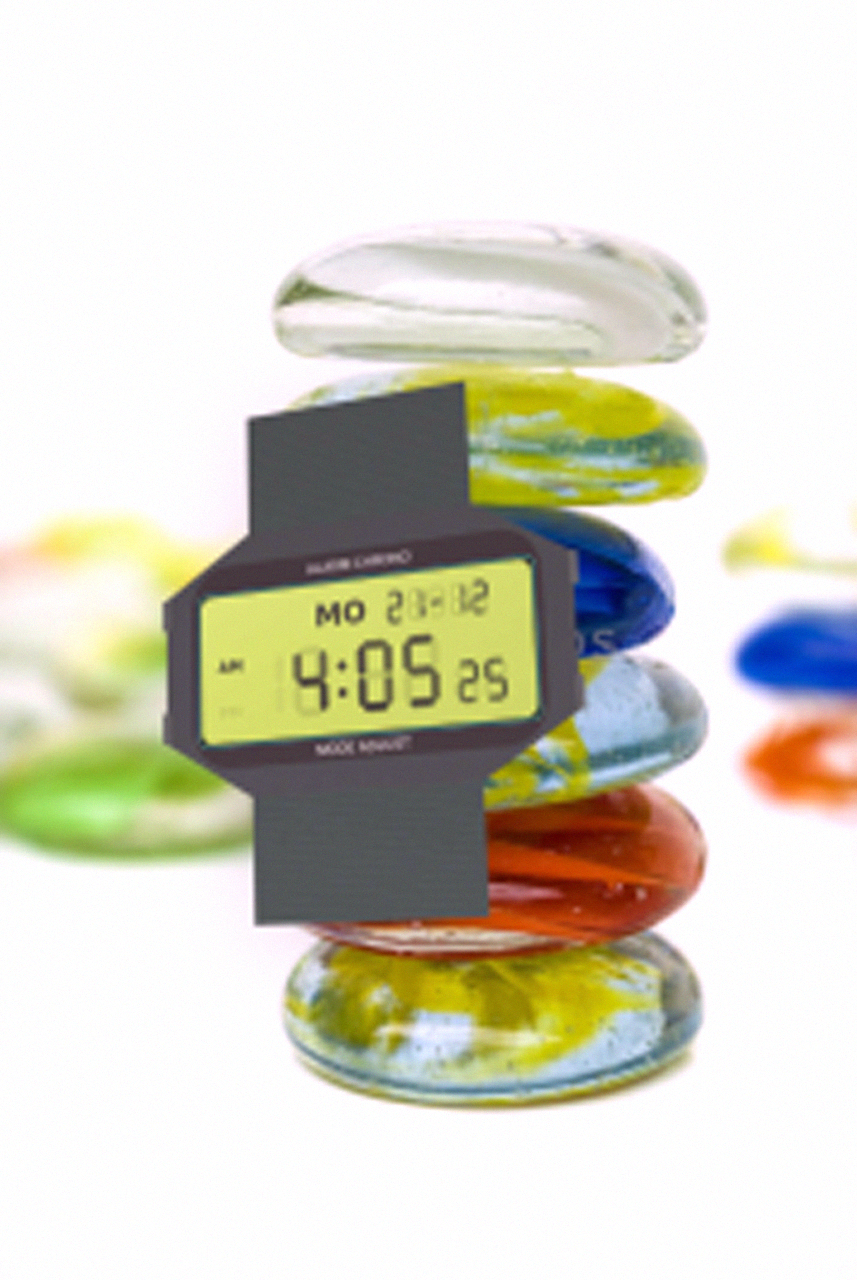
4:05:25
